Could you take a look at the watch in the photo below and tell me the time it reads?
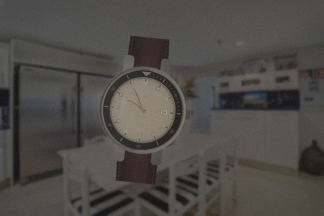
9:55
